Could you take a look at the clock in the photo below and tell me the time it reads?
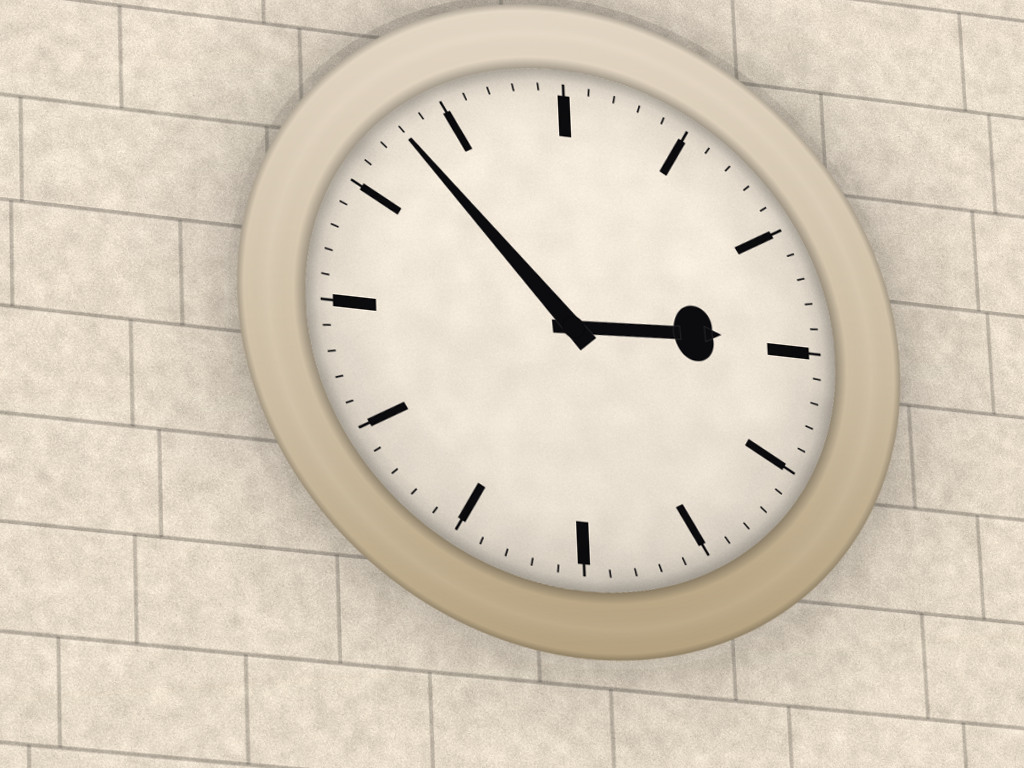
2:53
